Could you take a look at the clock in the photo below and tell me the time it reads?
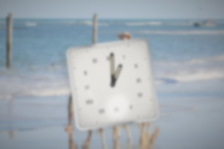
1:01
